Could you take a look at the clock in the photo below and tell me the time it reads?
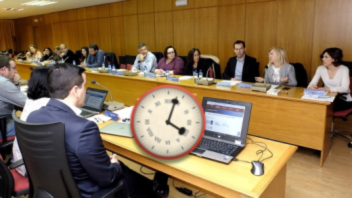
4:03
